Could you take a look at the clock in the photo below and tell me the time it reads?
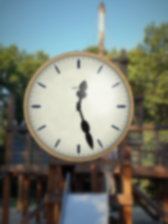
12:27
